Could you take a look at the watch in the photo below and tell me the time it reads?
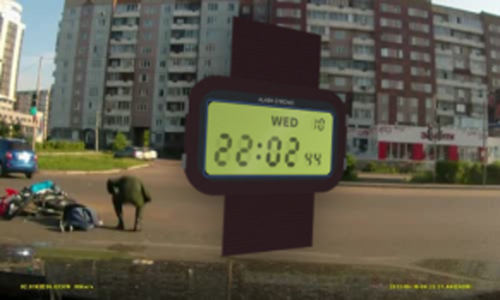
22:02:44
